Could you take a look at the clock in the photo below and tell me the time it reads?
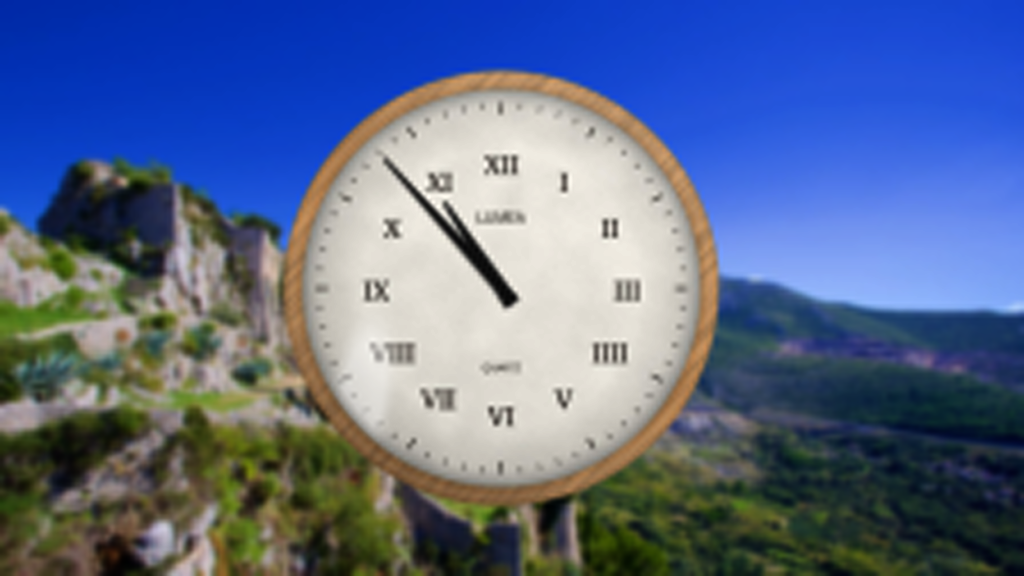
10:53
